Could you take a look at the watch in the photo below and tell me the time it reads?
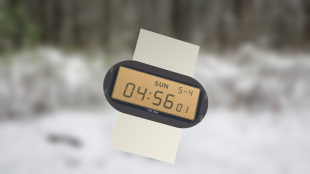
4:56:01
